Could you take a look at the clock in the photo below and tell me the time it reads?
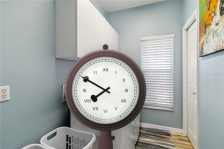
7:50
